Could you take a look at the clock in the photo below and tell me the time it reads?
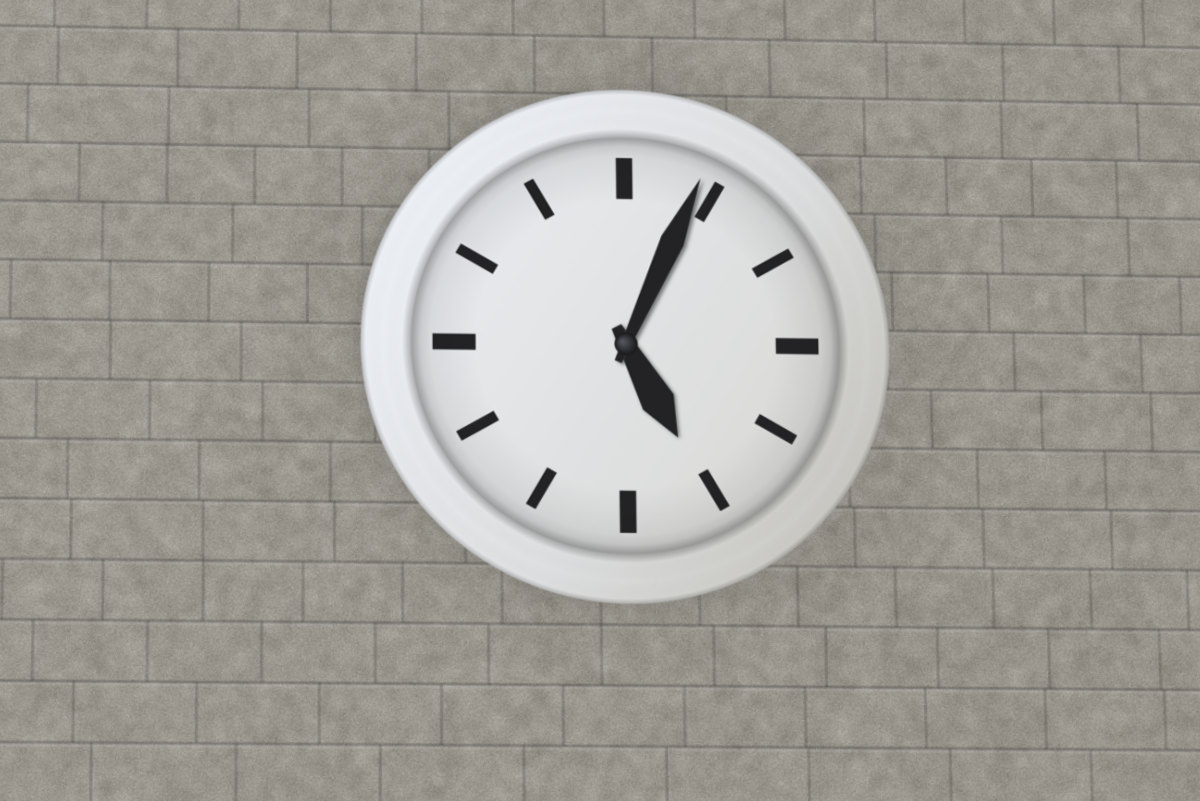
5:04
